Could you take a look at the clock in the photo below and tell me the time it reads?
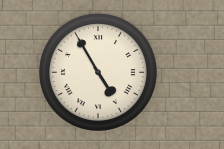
4:55
